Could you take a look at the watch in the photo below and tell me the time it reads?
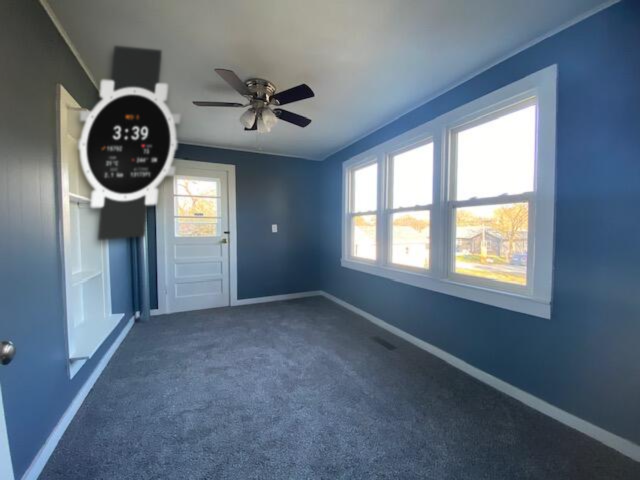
3:39
